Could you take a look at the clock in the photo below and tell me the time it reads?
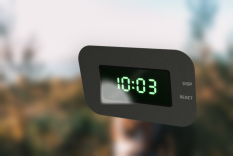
10:03
